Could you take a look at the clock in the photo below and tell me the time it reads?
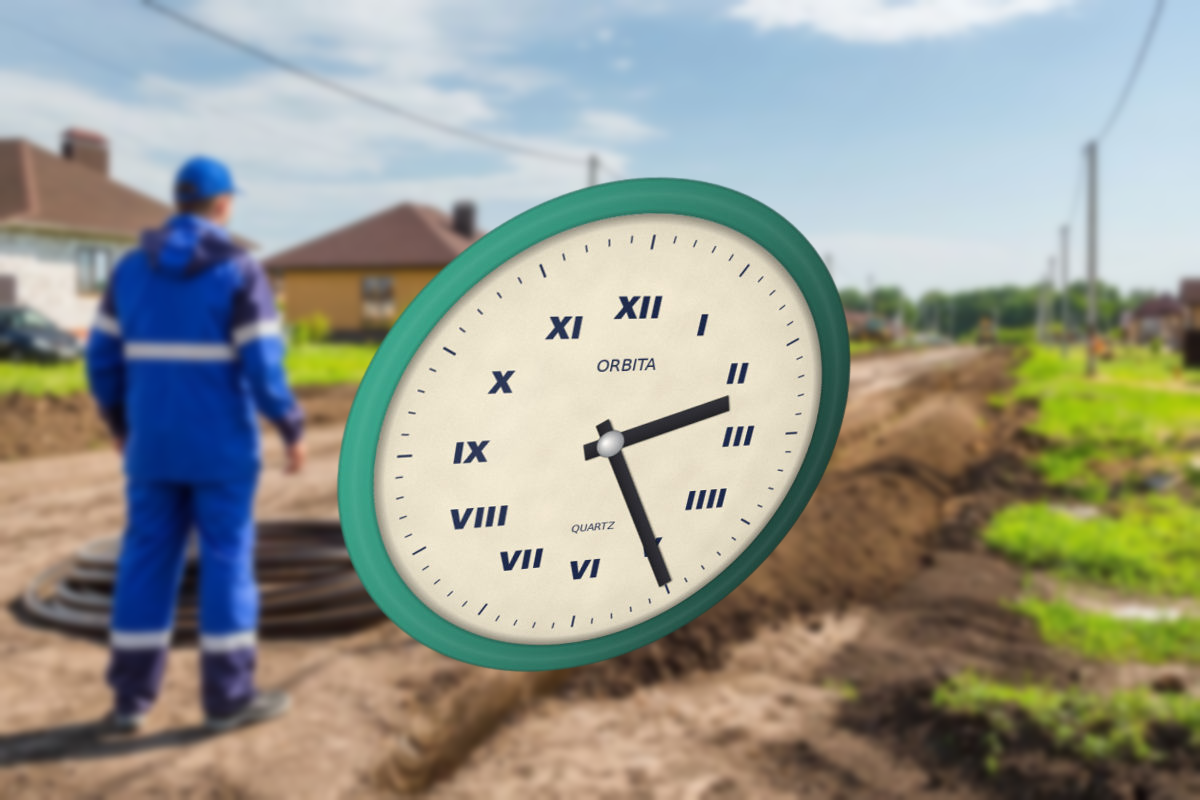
2:25
